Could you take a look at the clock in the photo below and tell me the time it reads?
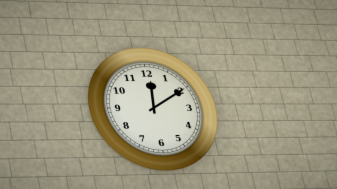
12:10
